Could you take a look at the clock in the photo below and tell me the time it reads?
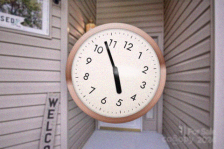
4:53
